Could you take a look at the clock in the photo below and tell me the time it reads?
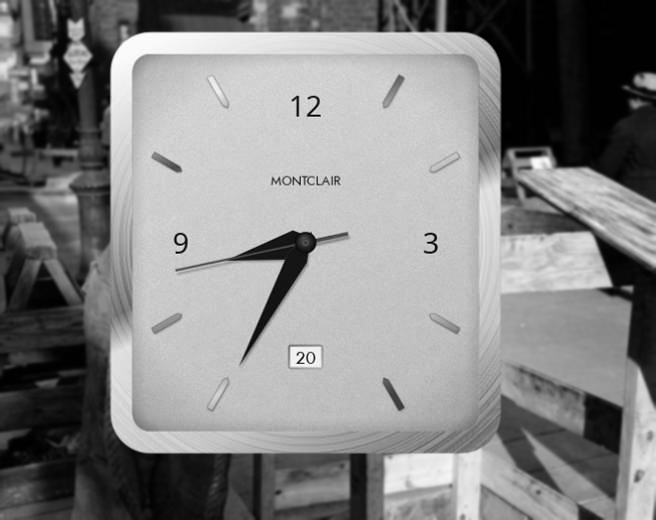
8:34:43
